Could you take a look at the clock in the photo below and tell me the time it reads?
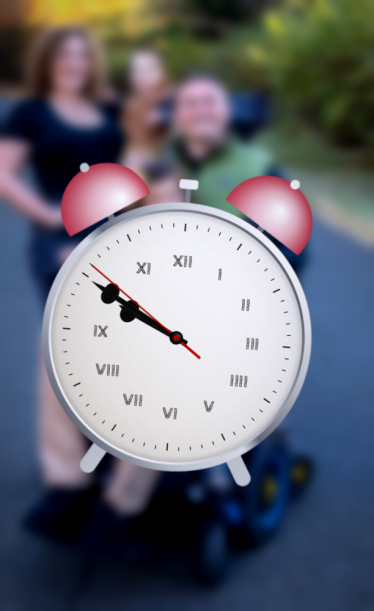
9:49:51
